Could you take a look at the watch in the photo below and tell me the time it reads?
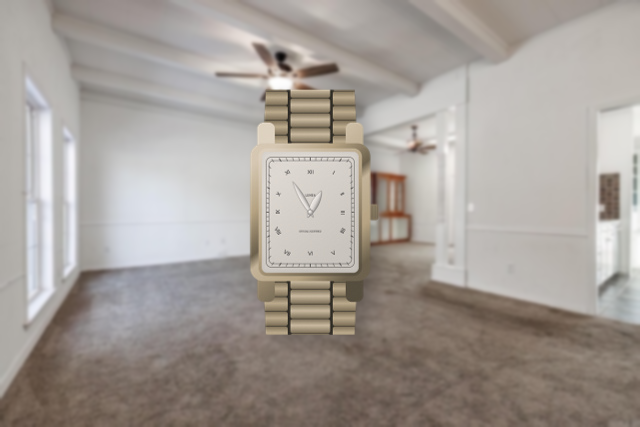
12:55
